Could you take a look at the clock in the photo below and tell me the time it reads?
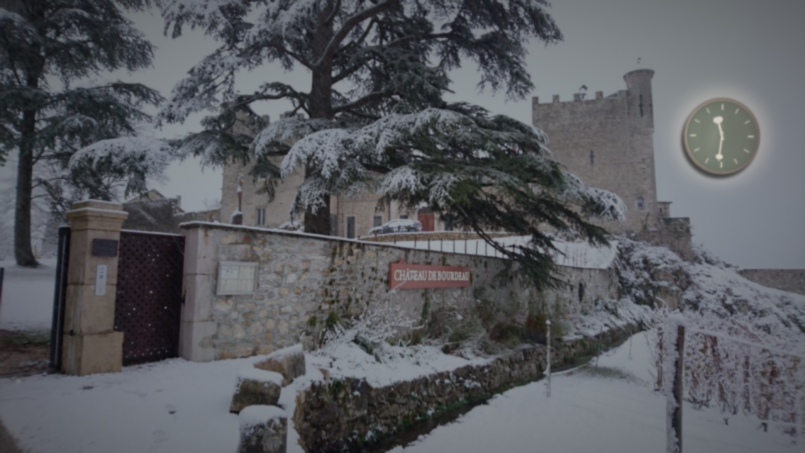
11:31
